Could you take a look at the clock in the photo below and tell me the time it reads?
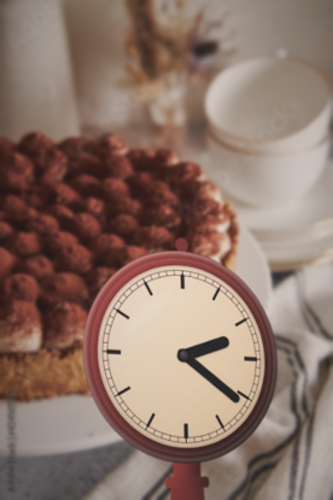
2:21
